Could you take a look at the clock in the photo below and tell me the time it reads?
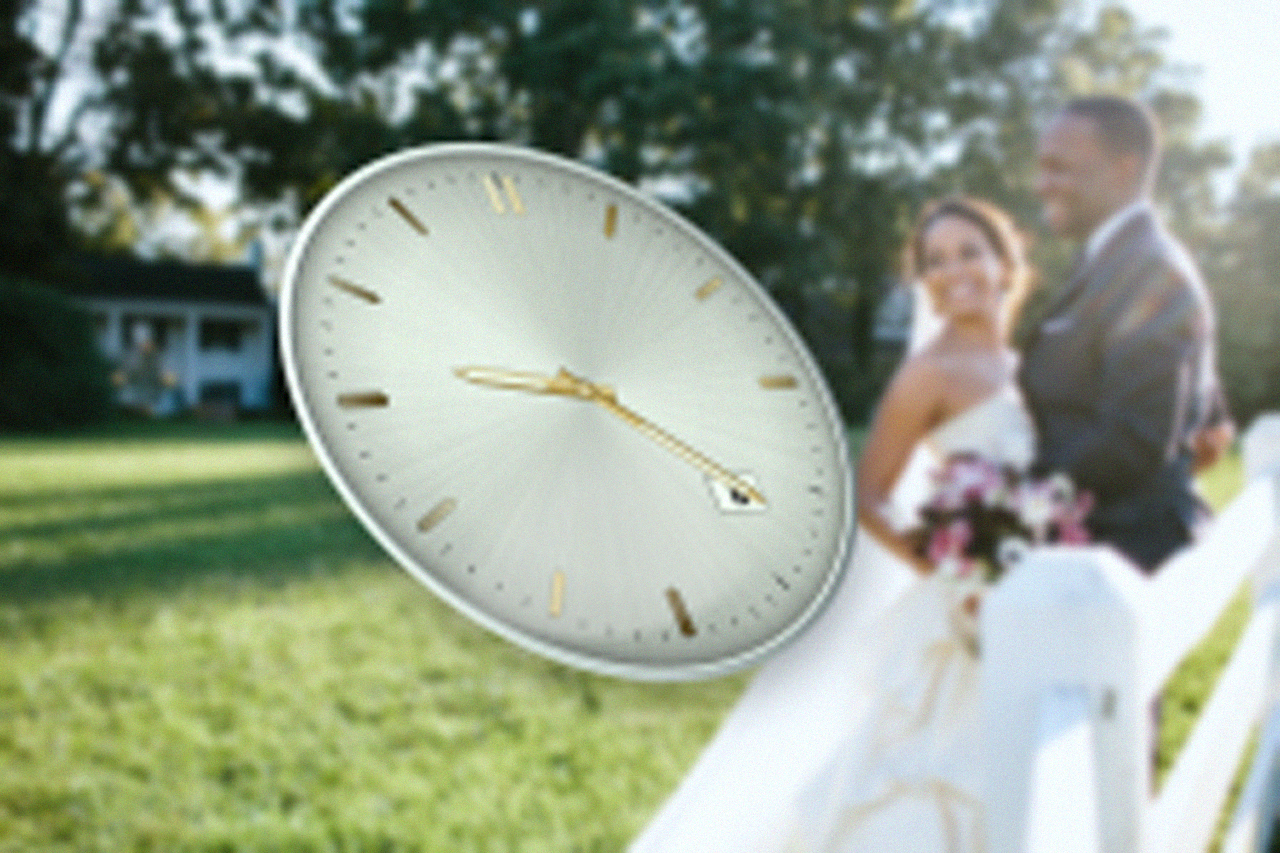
9:22
